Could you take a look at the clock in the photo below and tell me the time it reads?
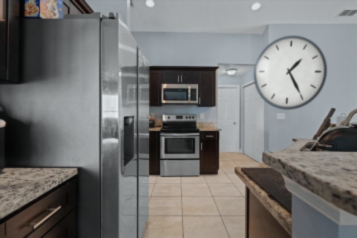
1:25
